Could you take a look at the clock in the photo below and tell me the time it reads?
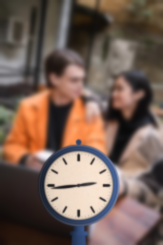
2:44
